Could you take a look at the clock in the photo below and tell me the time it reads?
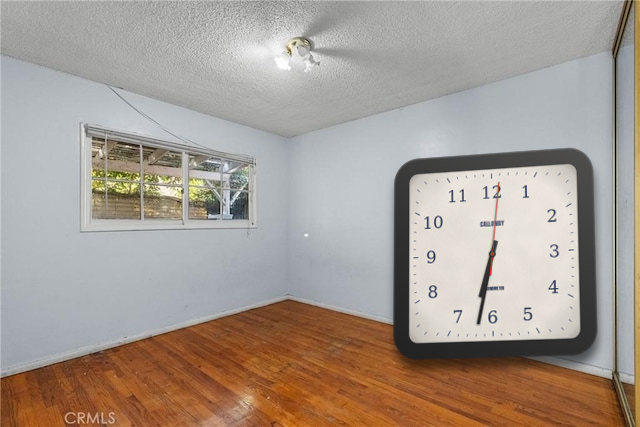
6:32:01
